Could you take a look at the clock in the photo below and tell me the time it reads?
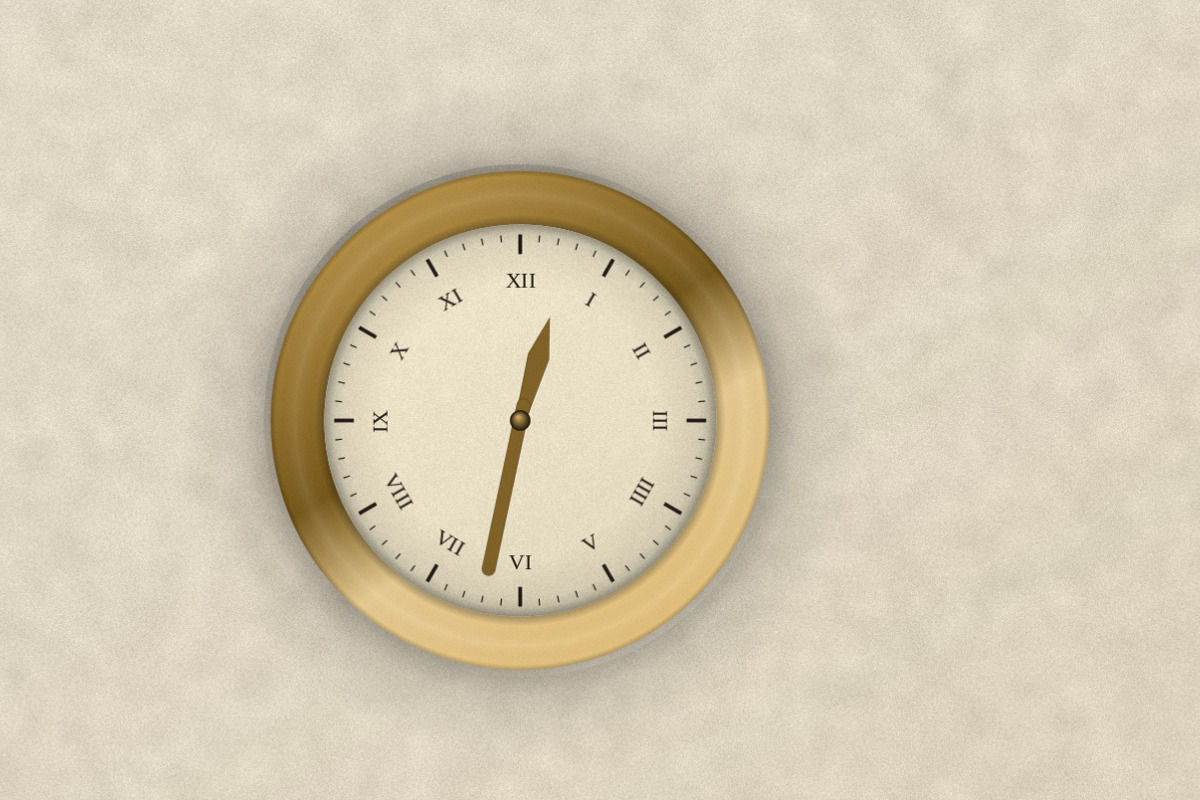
12:32
